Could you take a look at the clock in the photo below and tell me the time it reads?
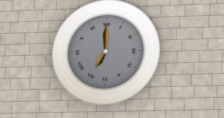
7:00
